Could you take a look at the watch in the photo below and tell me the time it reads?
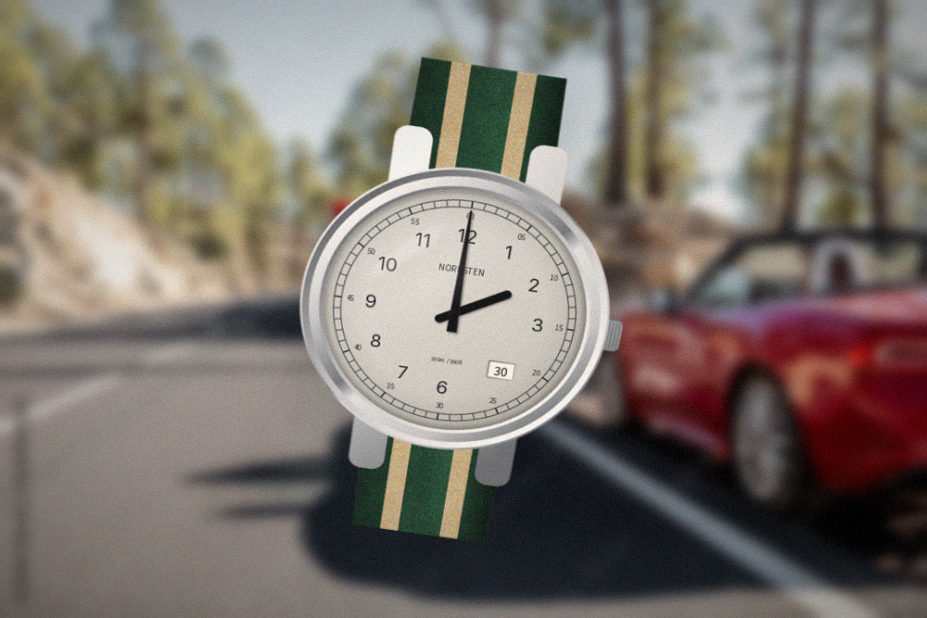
2:00
